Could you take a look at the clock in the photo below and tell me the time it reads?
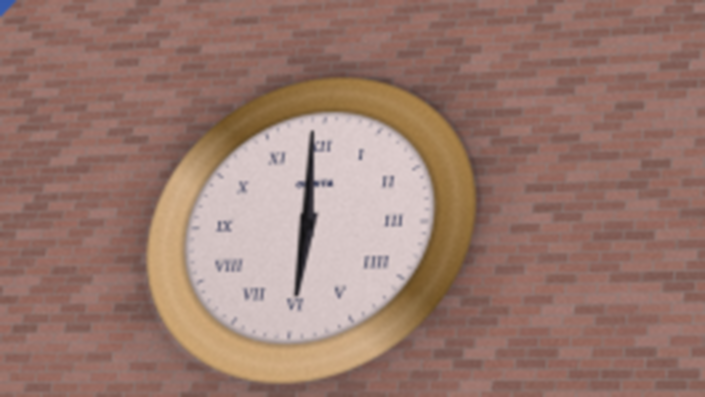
5:59
